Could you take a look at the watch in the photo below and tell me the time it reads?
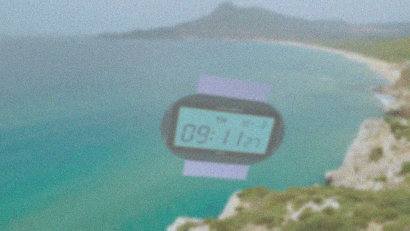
9:11:27
